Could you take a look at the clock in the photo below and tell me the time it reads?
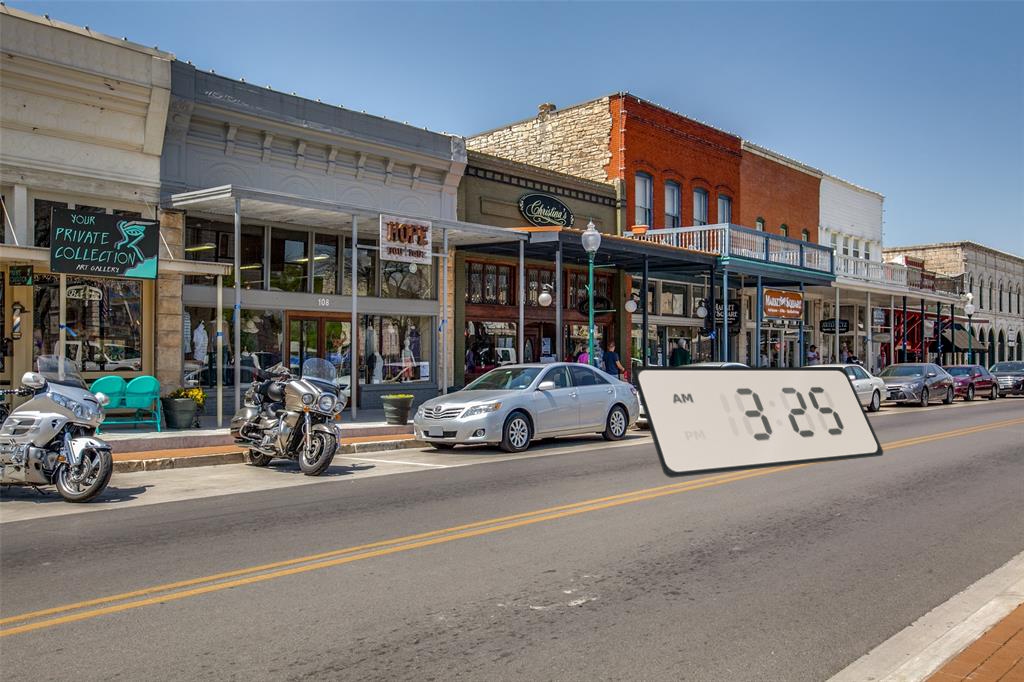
3:25
